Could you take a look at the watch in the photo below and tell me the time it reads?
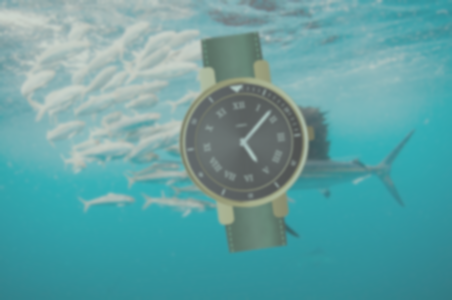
5:08
